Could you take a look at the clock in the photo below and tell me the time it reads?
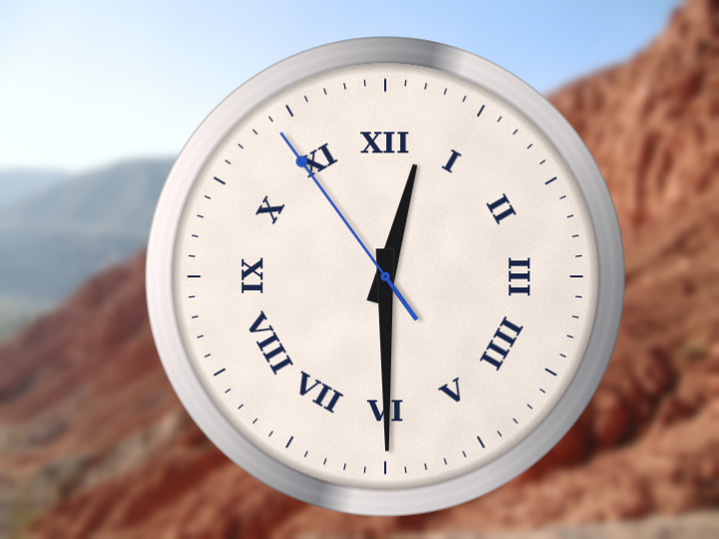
12:29:54
